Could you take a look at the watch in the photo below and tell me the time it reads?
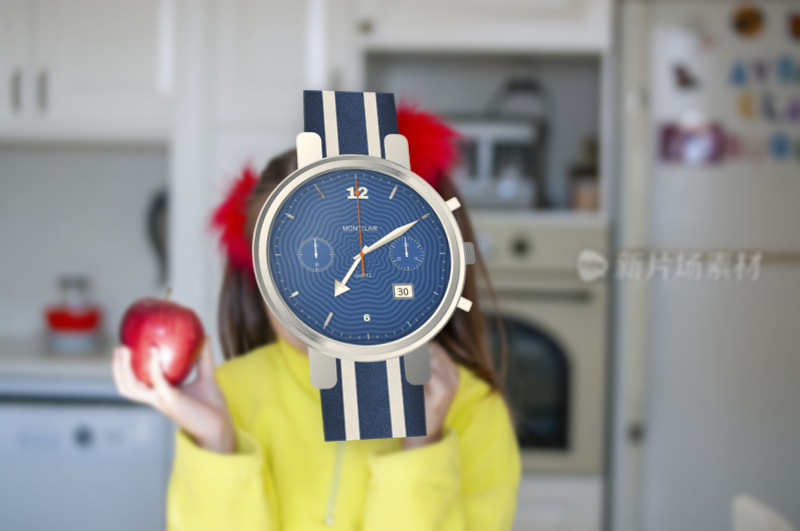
7:10
